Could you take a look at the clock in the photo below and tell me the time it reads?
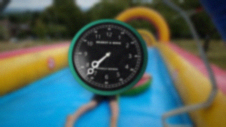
7:37
